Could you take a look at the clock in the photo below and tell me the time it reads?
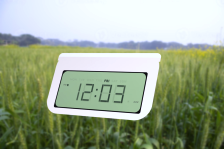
12:03
